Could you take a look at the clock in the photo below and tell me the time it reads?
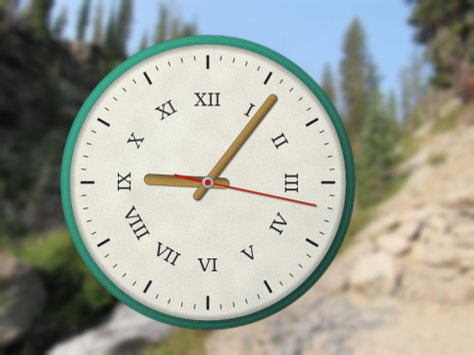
9:06:17
